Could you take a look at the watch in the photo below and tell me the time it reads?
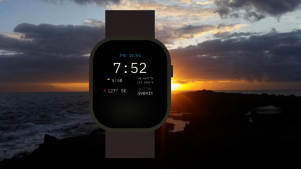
7:52
